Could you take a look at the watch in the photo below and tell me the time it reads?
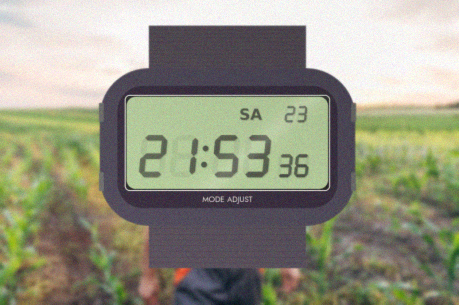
21:53:36
